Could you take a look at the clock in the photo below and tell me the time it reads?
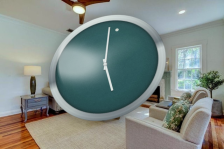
4:58
